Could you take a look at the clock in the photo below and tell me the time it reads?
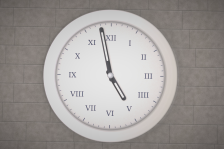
4:58
